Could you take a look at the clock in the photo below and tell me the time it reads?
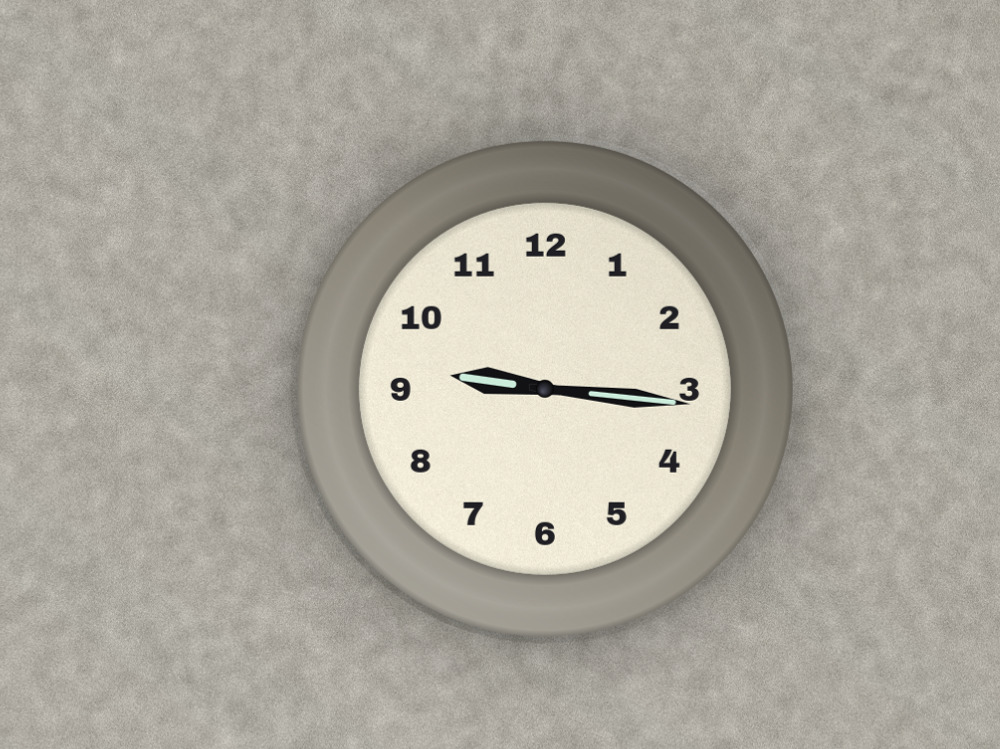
9:16
